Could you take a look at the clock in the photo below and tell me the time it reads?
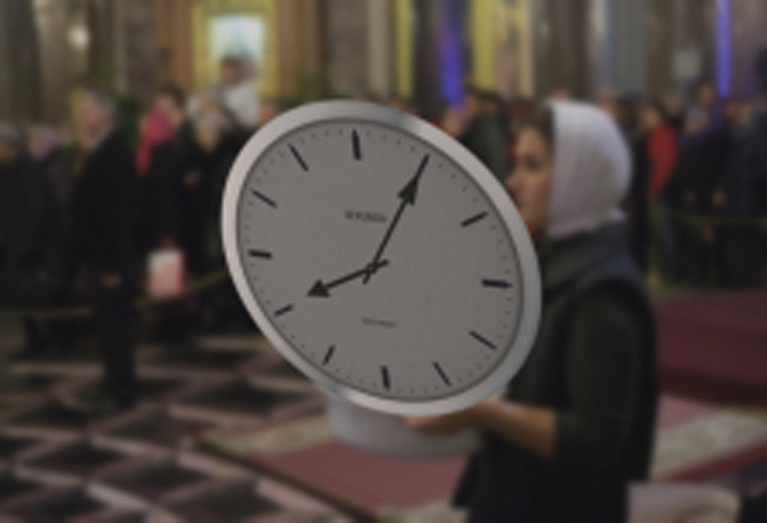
8:05
